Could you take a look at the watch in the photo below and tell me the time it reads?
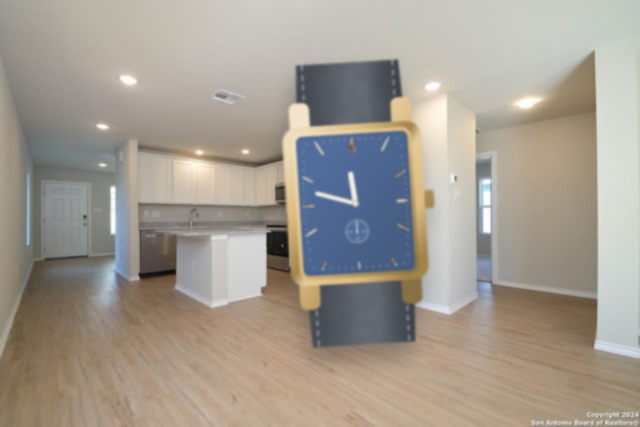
11:48
